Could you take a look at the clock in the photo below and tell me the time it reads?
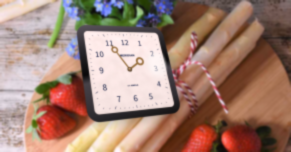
1:55
